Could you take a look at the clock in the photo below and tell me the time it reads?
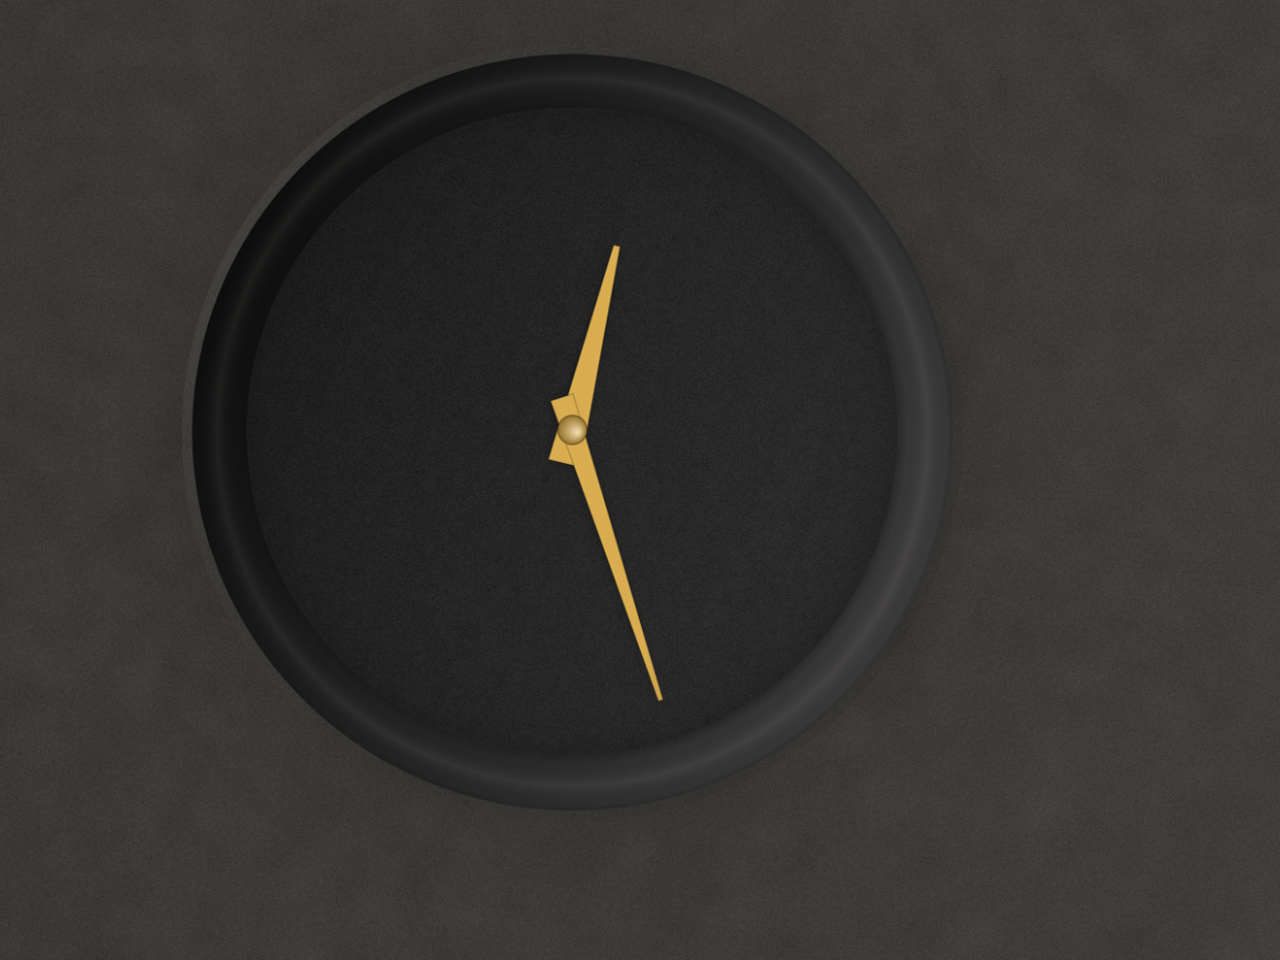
12:27
